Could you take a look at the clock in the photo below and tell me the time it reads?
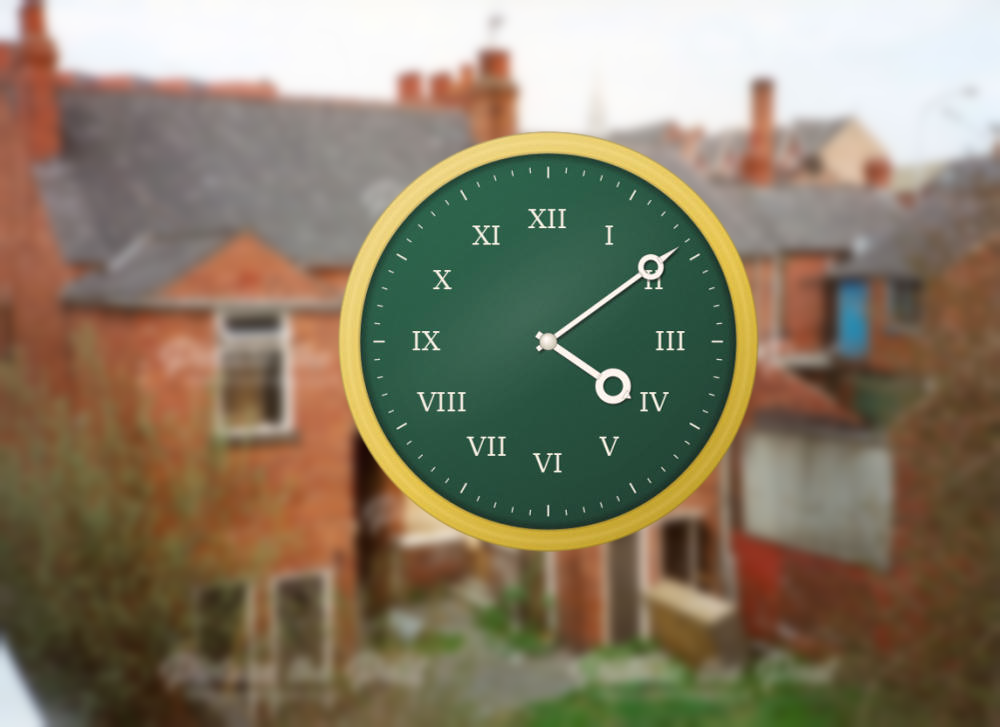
4:09
